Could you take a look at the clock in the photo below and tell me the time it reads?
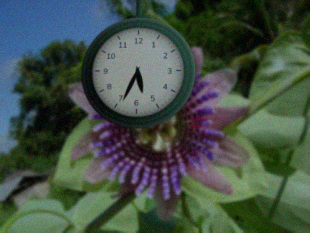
5:34
